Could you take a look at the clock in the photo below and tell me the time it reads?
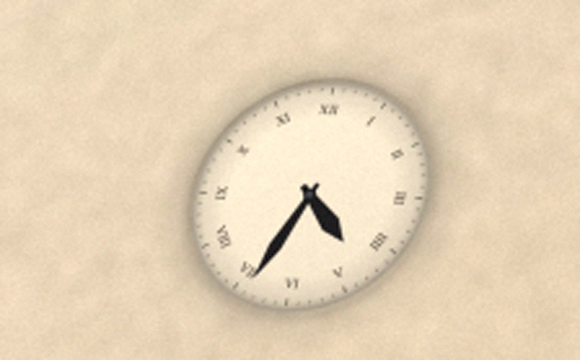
4:34
